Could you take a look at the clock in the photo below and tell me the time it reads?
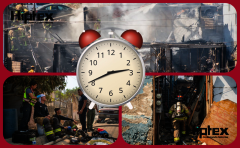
2:41
